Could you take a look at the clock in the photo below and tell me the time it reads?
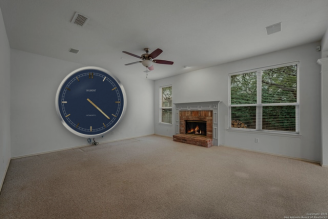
4:22
